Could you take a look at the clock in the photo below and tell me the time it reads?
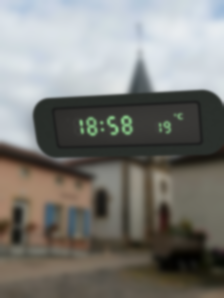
18:58
